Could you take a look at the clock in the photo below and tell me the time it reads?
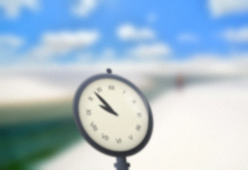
9:53
